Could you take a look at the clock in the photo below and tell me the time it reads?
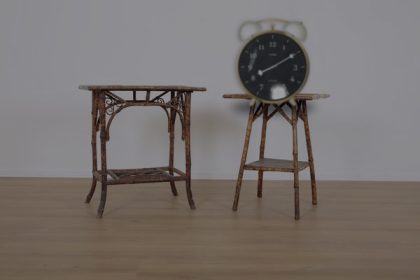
8:10
